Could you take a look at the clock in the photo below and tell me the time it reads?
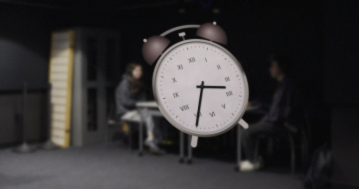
3:35
